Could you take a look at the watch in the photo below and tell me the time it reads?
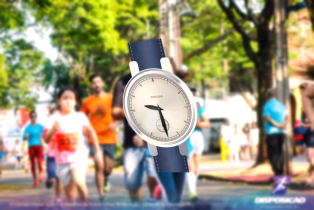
9:29
